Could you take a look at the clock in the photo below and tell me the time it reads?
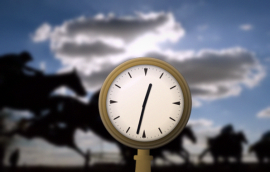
12:32
